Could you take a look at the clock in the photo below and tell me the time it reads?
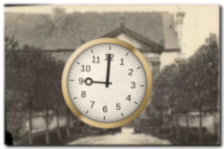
9:00
